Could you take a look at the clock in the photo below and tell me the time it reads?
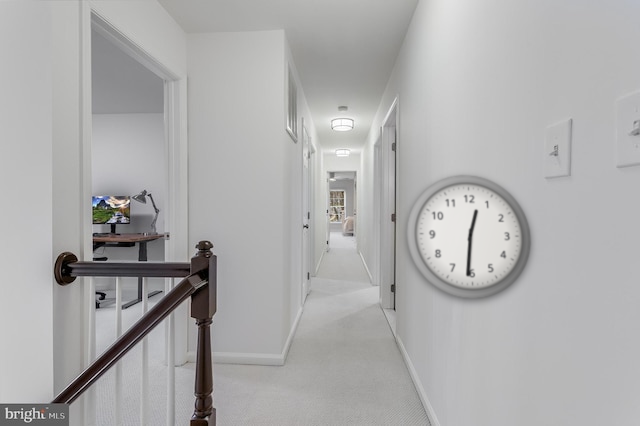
12:31
